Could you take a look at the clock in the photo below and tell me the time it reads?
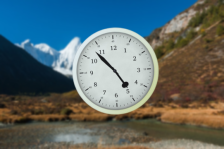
4:53
